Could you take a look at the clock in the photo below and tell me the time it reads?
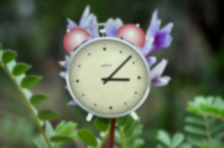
3:08
